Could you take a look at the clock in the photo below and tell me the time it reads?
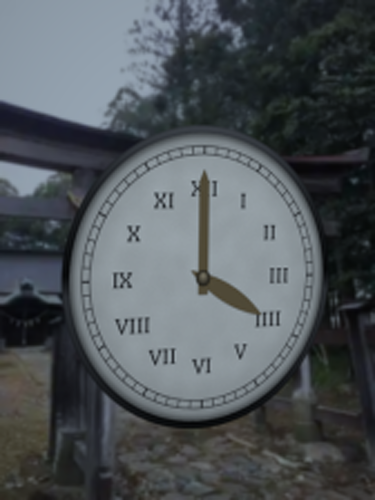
4:00
